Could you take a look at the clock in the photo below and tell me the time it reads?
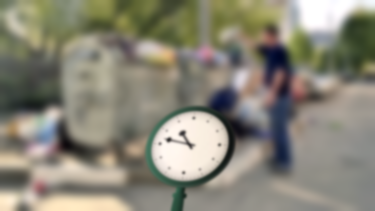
10:47
